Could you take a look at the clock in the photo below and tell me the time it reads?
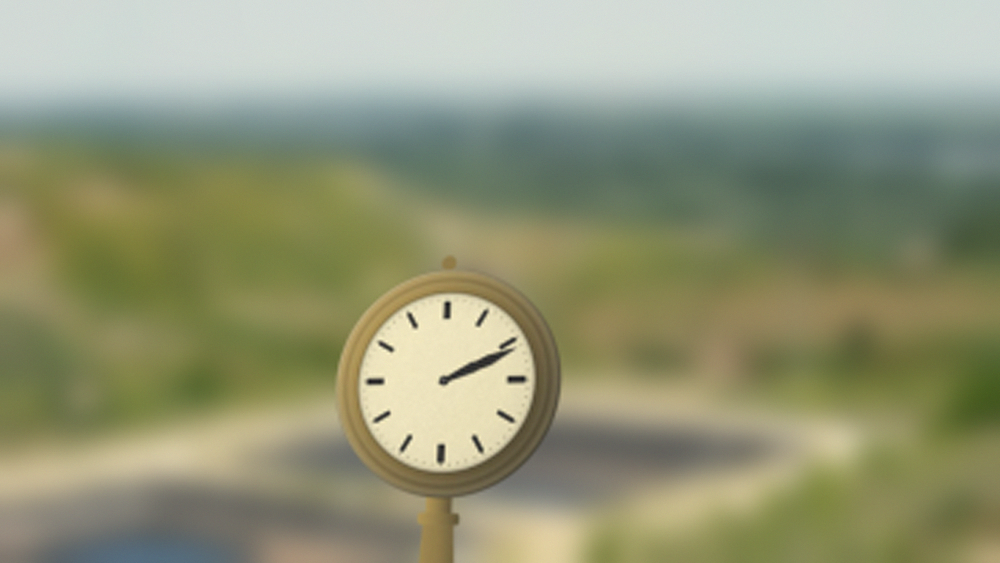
2:11
